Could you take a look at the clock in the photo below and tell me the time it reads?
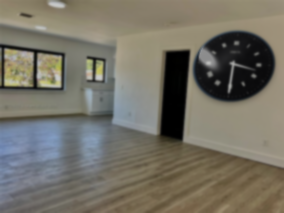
3:30
